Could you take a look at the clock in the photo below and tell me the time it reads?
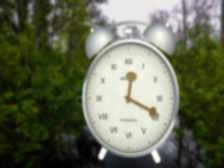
12:19
